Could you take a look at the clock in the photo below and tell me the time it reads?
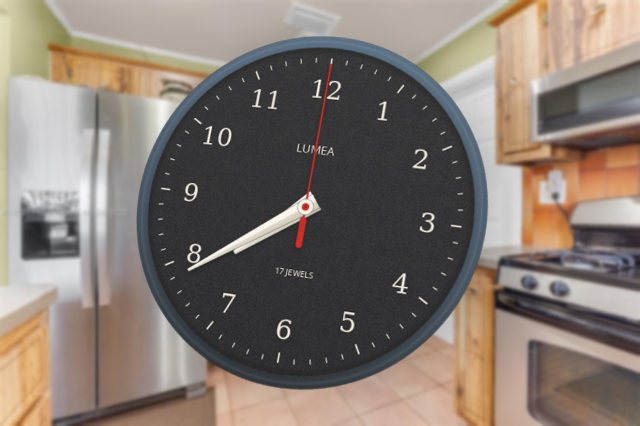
7:39:00
